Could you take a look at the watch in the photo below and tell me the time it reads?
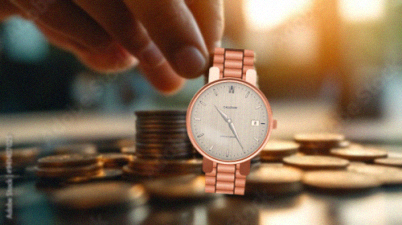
10:25
